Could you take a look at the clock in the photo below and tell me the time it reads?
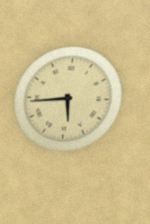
5:44
